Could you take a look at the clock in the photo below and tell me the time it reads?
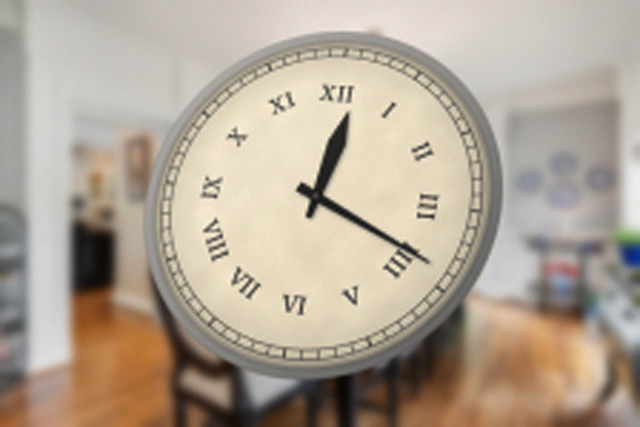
12:19
